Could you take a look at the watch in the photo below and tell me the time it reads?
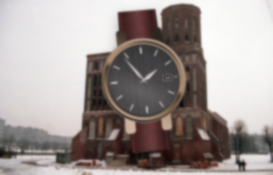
1:54
